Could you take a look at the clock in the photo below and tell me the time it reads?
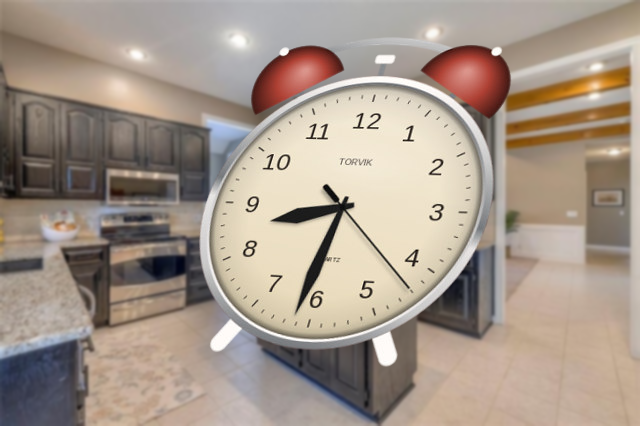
8:31:22
